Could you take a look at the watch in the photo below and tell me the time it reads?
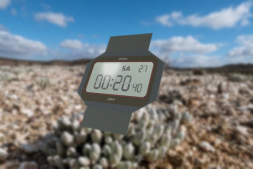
0:20:40
